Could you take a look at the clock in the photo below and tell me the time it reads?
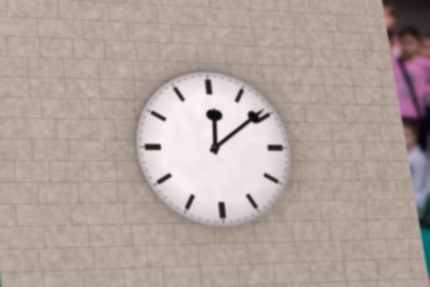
12:09
